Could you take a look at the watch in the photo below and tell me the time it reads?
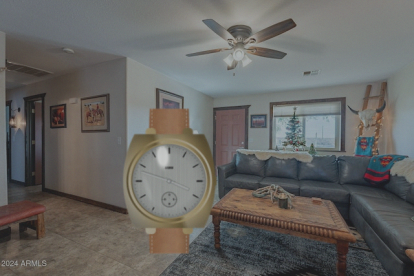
3:48
